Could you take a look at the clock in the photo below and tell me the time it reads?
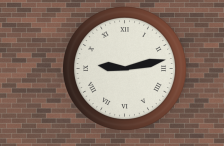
9:13
